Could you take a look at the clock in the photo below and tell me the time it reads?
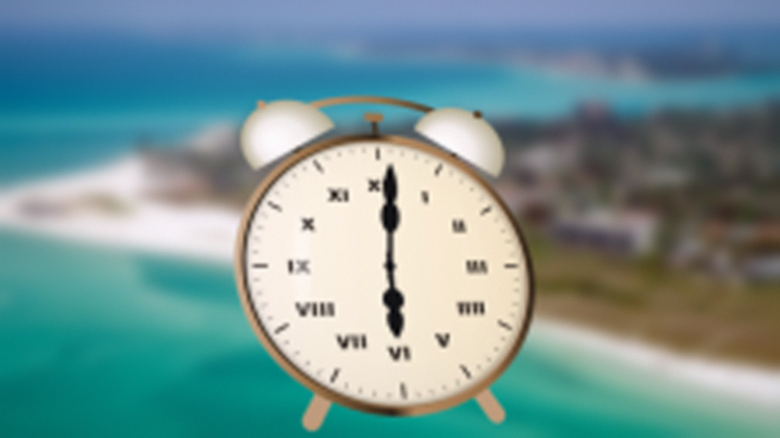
6:01
